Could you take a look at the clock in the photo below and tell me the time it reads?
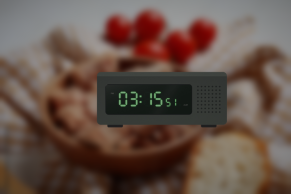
3:15:51
